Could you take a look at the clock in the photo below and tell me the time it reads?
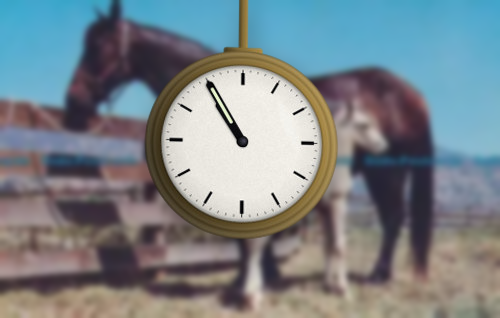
10:55
